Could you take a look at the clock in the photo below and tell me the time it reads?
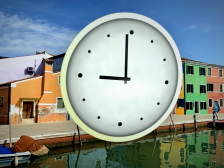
8:59
